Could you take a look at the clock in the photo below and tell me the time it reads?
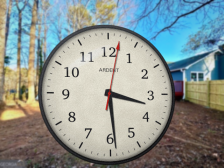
3:29:02
